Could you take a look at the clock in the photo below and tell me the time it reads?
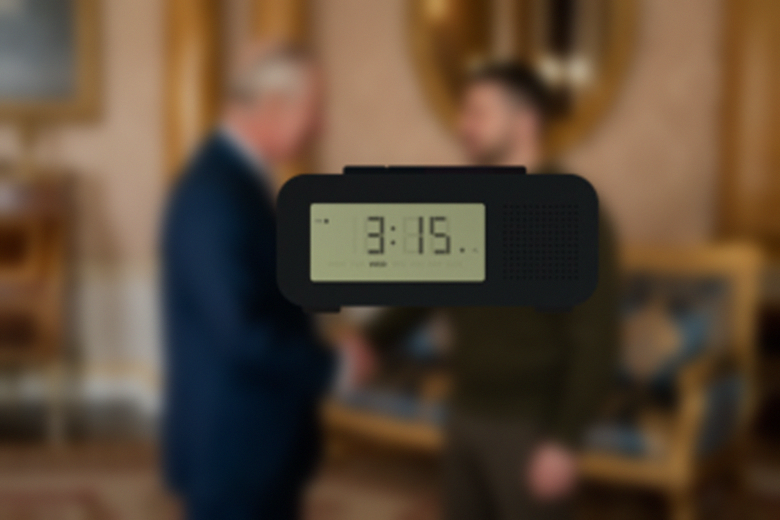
3:15
